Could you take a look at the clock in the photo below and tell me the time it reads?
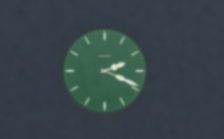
2:19
